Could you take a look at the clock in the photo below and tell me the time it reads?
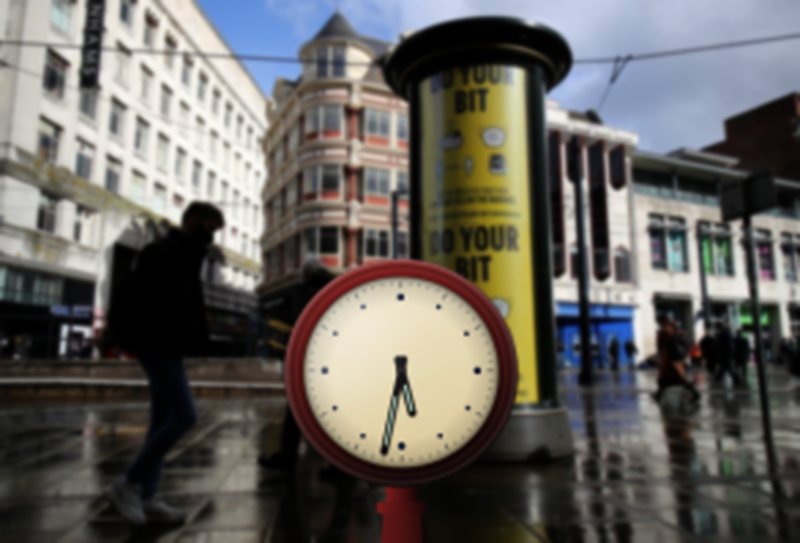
5:32
